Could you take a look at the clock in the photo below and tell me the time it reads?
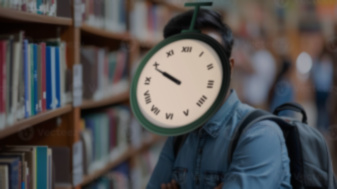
9:49
